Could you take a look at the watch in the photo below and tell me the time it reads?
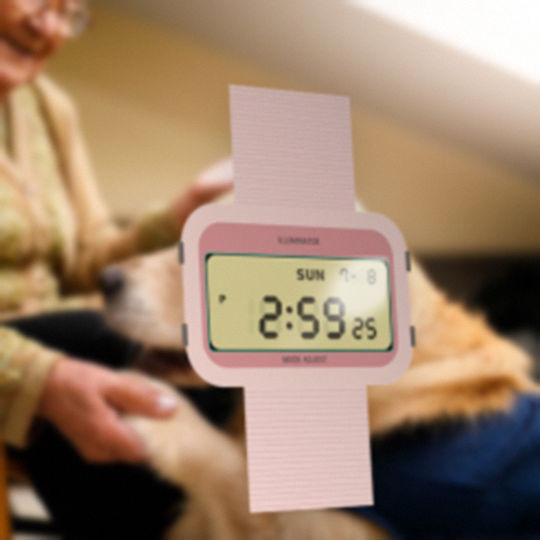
2:59:25
